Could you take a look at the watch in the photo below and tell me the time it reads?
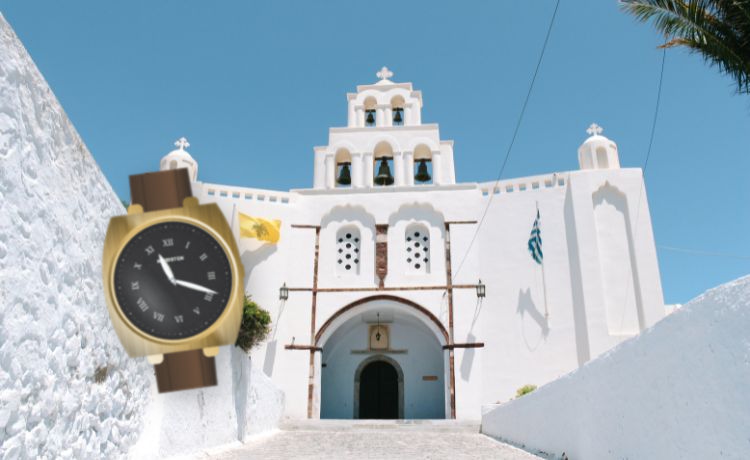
11:19
